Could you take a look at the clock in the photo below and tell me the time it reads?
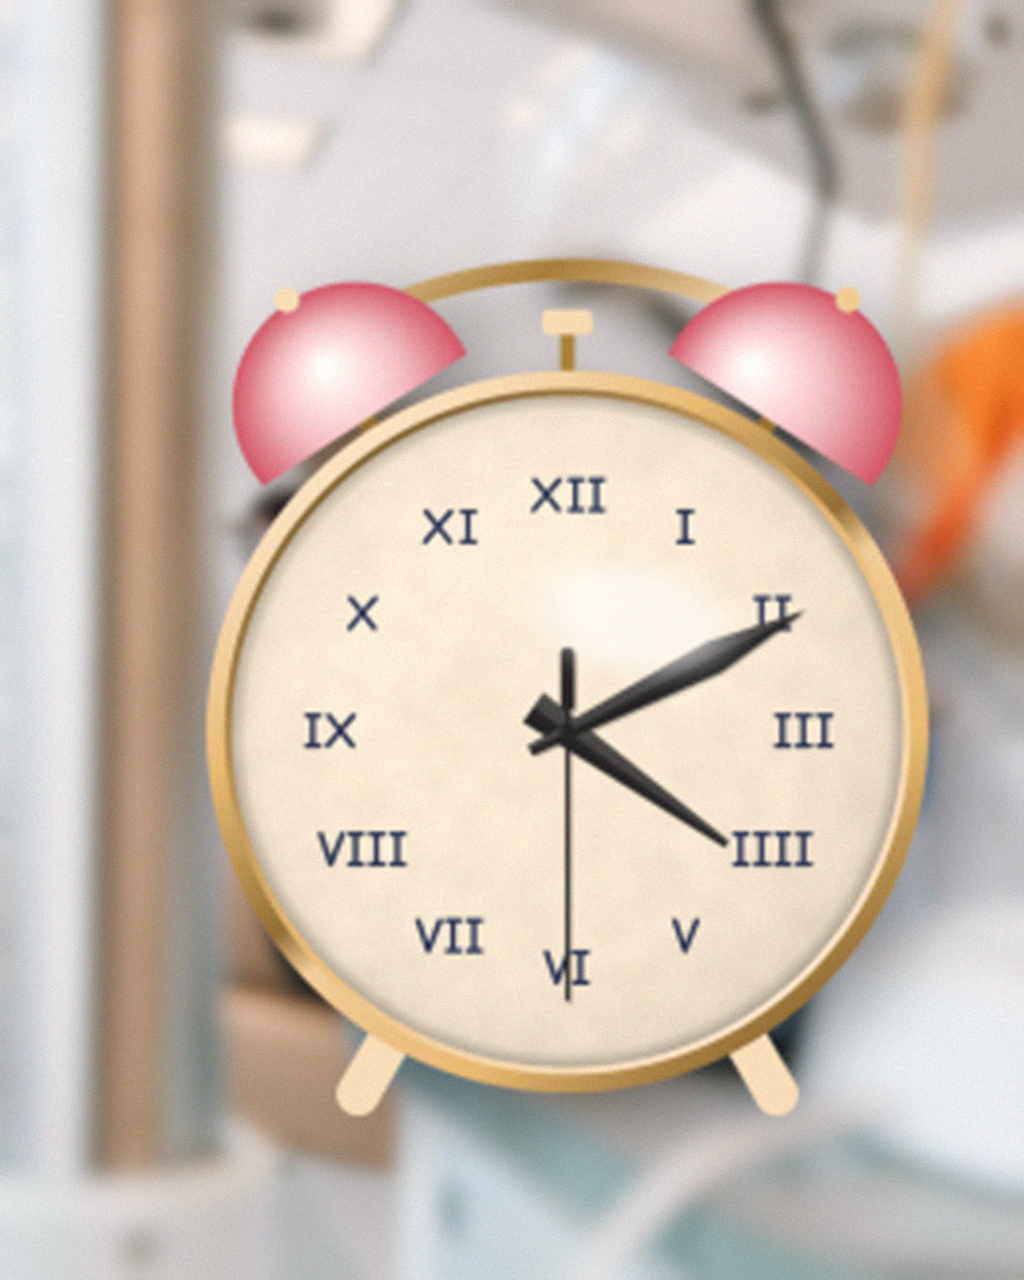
4:10:30
